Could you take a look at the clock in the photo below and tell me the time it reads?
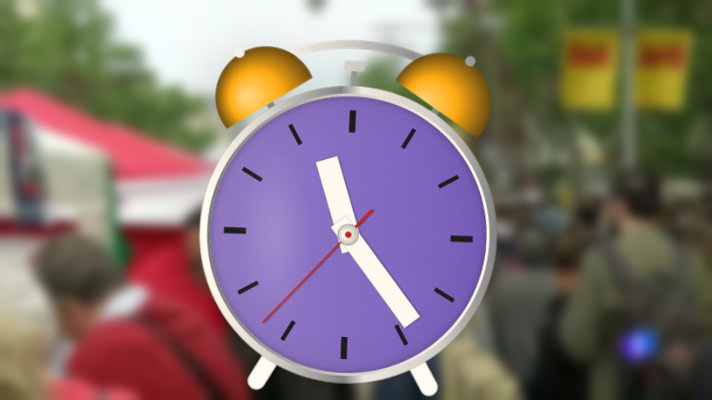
11:23:37
